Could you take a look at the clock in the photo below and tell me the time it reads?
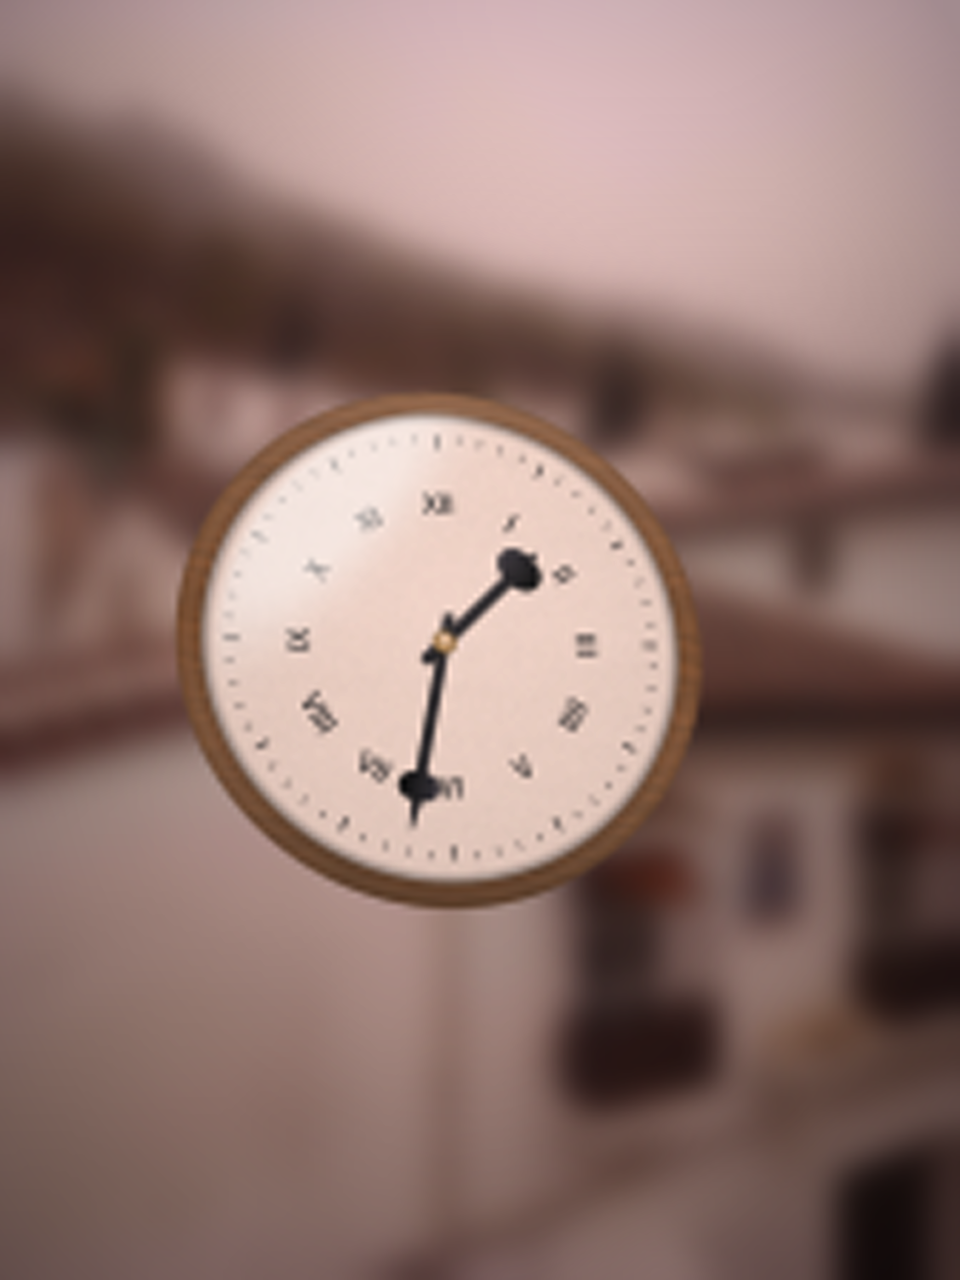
1:32
